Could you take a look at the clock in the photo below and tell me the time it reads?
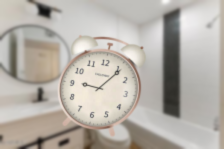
9:06
